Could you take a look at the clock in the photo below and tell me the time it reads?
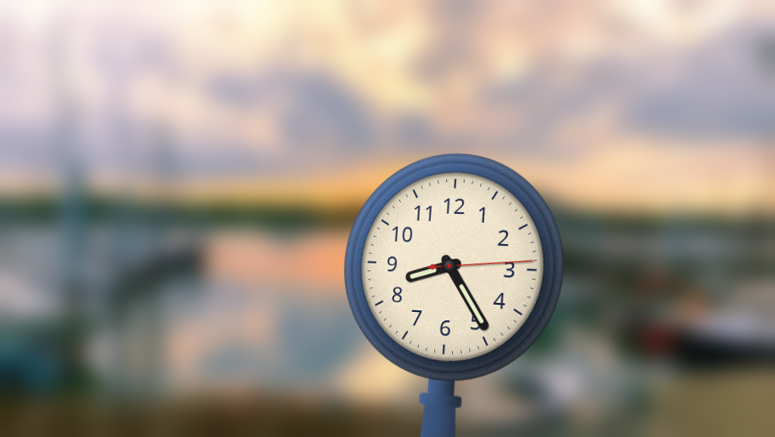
8:24:14
